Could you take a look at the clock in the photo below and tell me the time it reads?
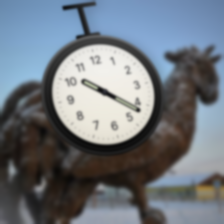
10:22
